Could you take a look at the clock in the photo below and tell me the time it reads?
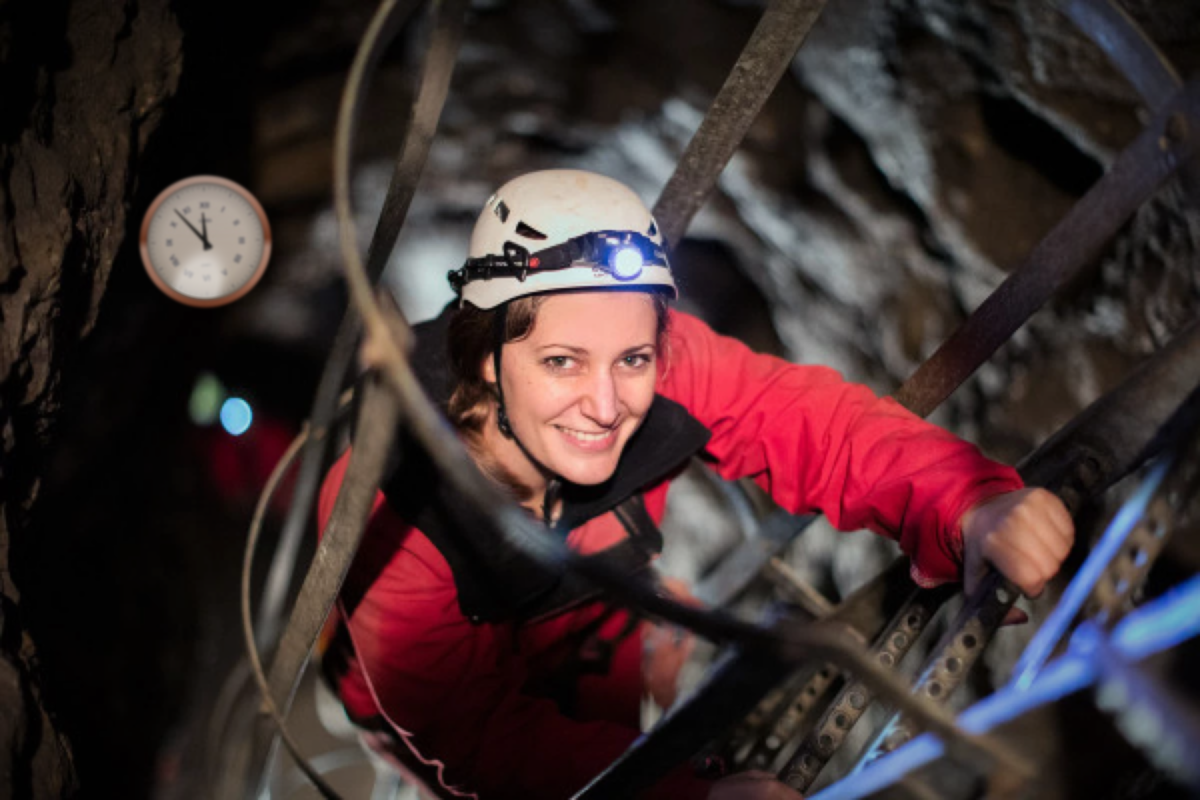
11:53
